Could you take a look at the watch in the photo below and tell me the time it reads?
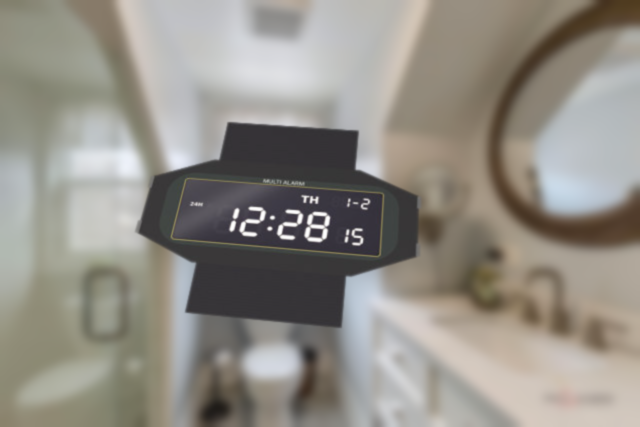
12:28:15
